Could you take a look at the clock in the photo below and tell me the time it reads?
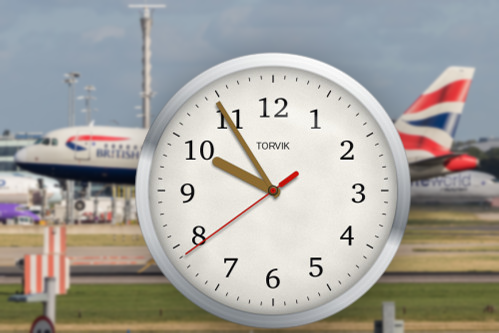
9:54:39
